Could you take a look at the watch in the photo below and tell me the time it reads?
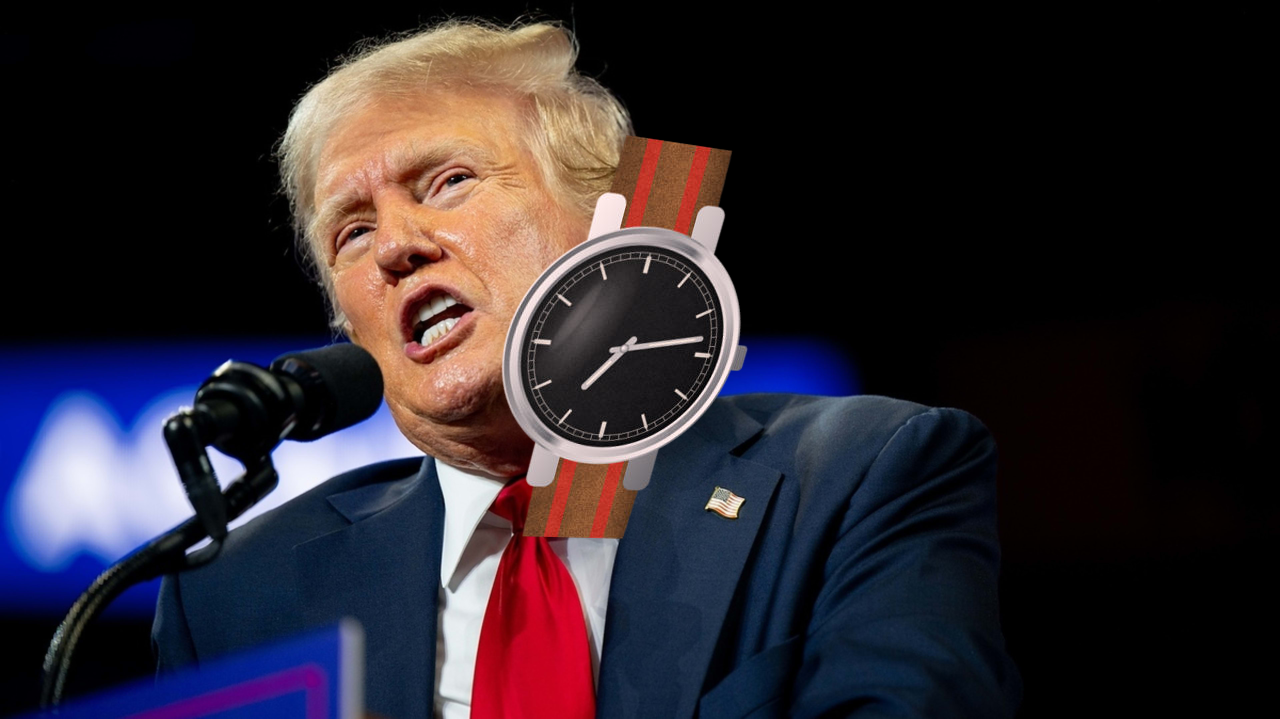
7:13
